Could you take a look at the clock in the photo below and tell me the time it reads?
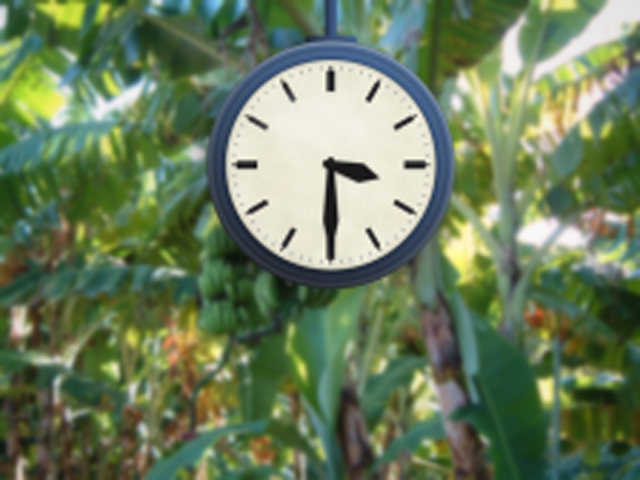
3:30
